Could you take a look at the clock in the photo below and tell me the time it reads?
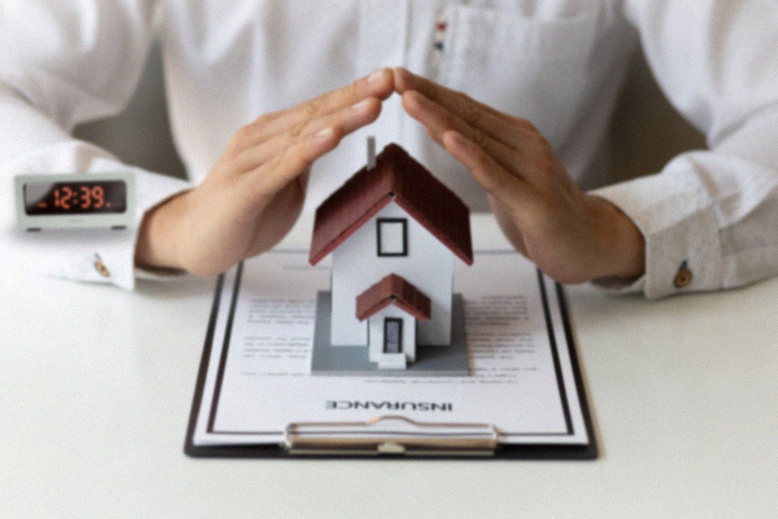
12:39
